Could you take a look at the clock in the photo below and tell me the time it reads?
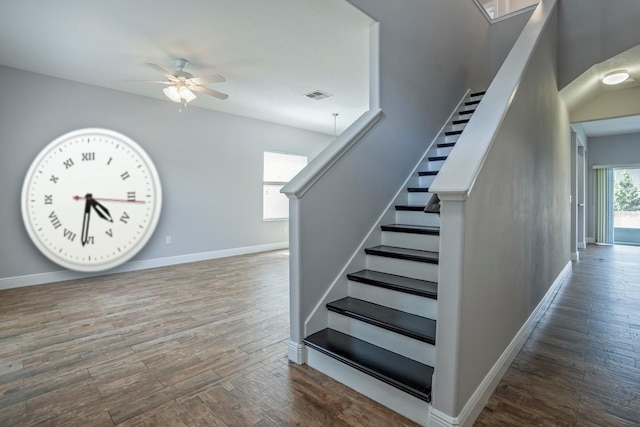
4:31:16
